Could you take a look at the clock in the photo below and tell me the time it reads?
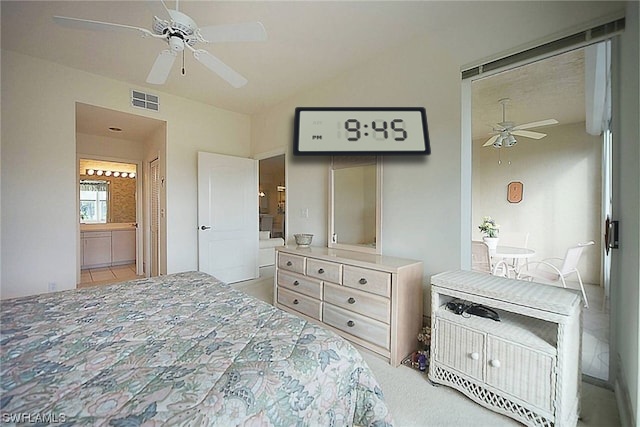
9:45
